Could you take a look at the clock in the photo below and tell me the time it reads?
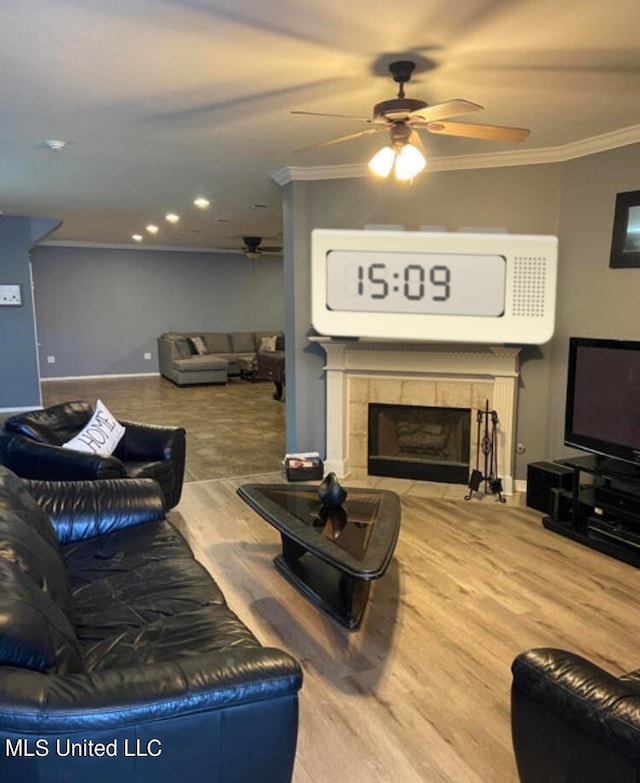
15:09
